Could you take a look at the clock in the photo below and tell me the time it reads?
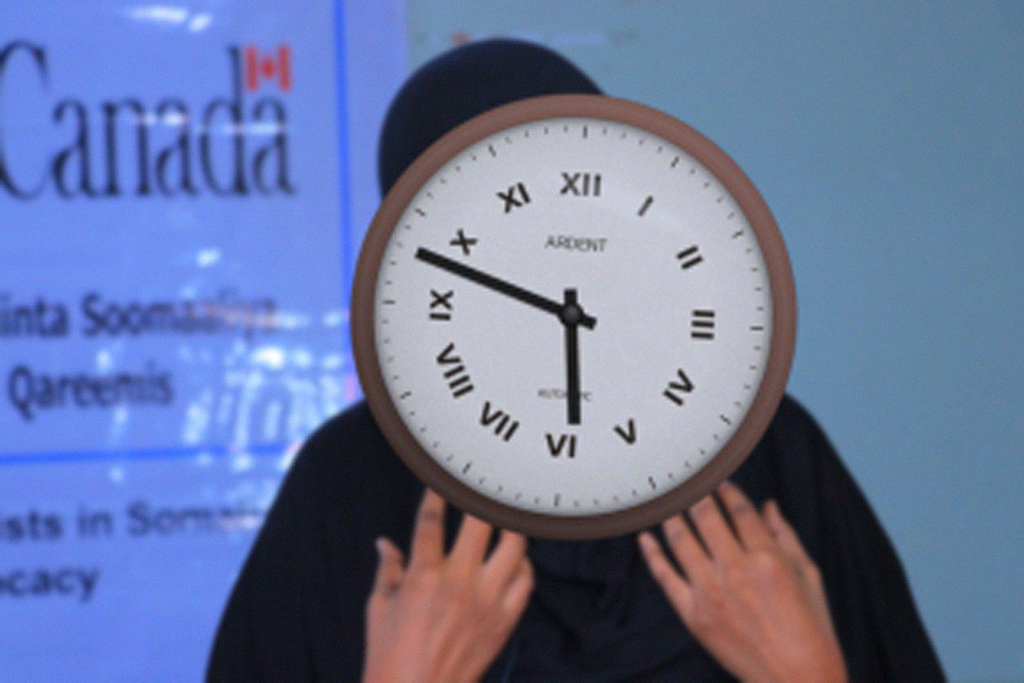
5:48
